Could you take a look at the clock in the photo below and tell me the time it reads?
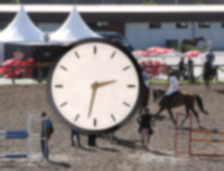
2:32
